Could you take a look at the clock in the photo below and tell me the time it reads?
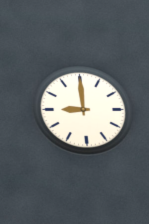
9:00
